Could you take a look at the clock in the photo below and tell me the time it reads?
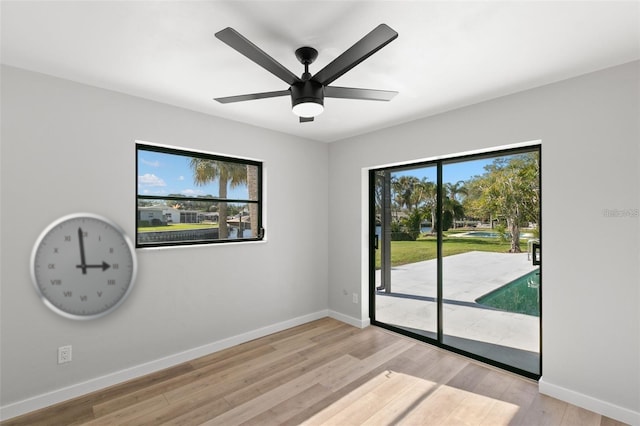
2:59
